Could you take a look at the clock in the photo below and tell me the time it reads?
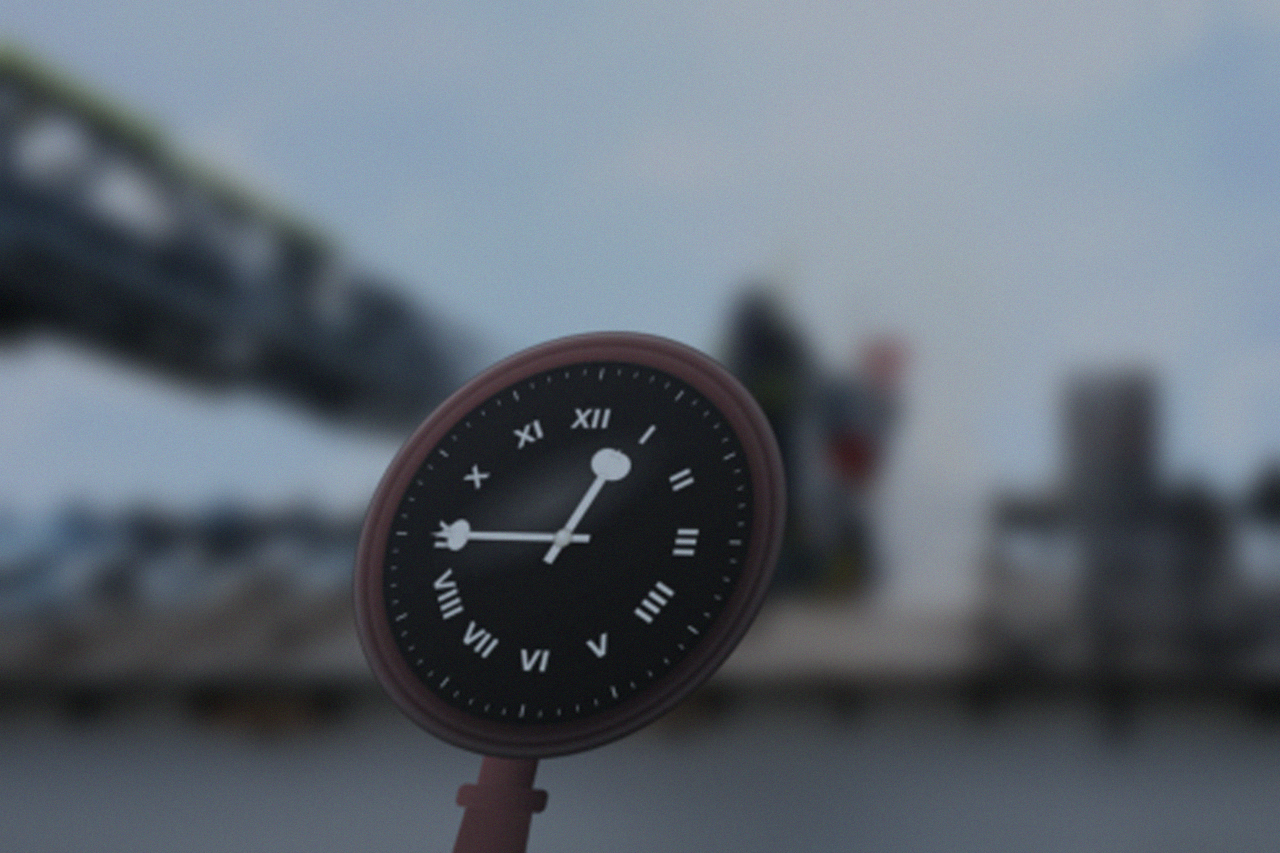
12:45
